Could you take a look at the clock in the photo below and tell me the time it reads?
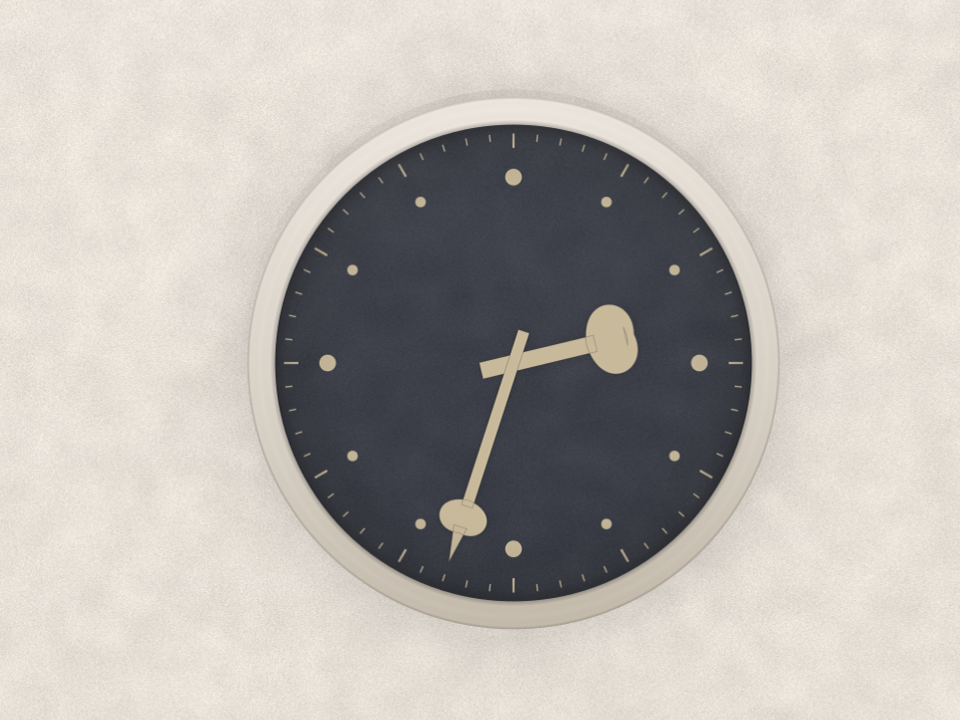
2:33
